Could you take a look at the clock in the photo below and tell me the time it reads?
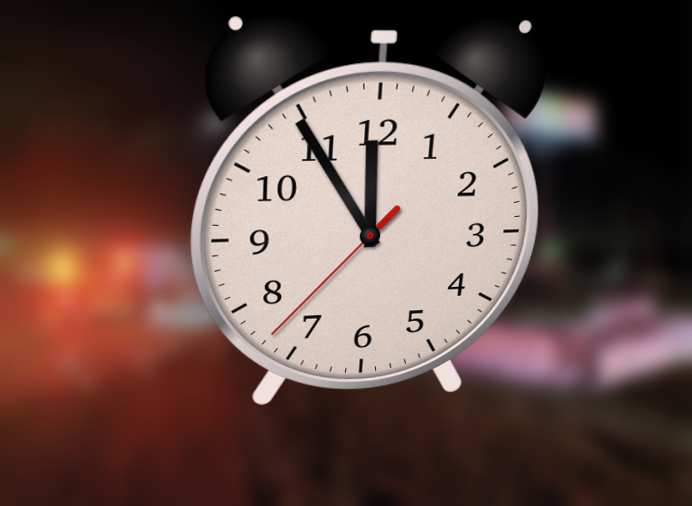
11:54:37
